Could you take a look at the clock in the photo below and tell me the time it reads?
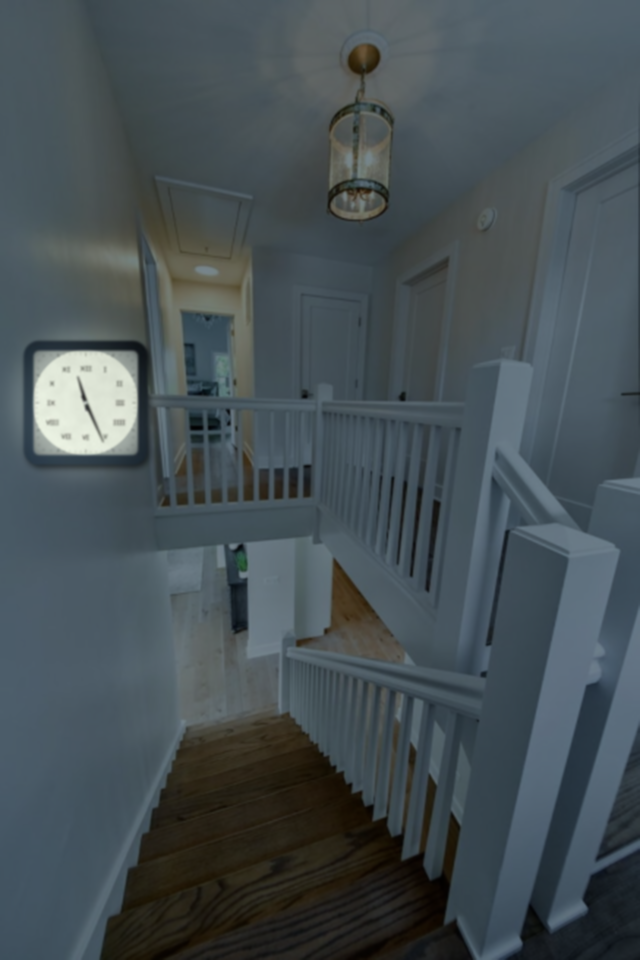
11:26
